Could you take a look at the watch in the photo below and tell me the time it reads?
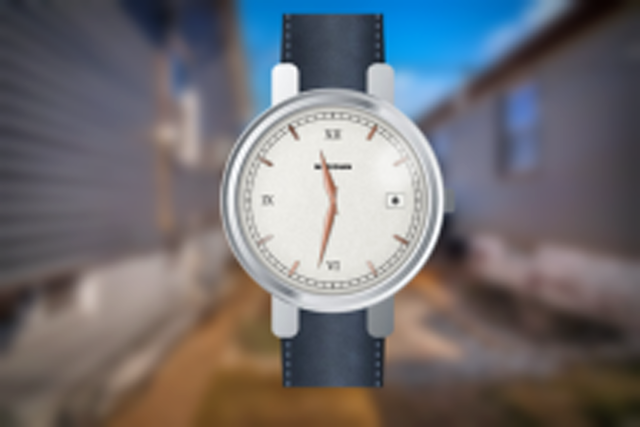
11:32
